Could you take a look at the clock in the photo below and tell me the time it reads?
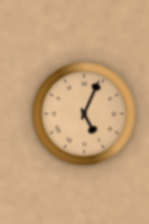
5:04
